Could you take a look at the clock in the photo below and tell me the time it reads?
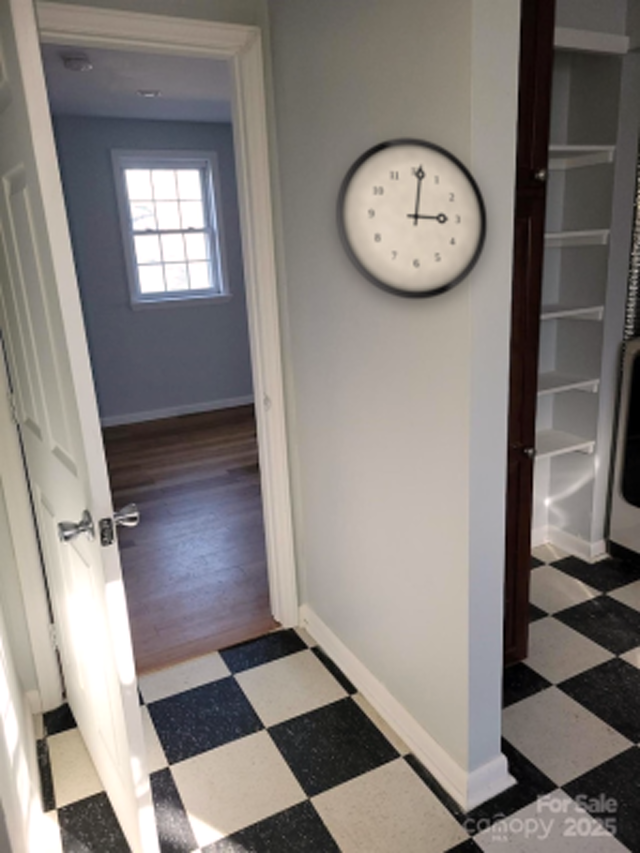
3:01
